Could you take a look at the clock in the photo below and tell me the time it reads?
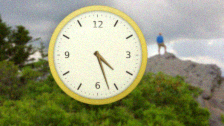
4:27
